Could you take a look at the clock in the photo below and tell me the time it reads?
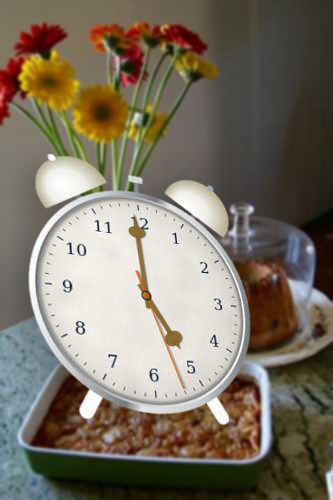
4:59:27
